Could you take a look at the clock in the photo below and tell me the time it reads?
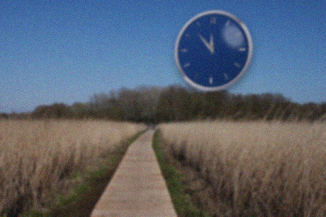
11:53
